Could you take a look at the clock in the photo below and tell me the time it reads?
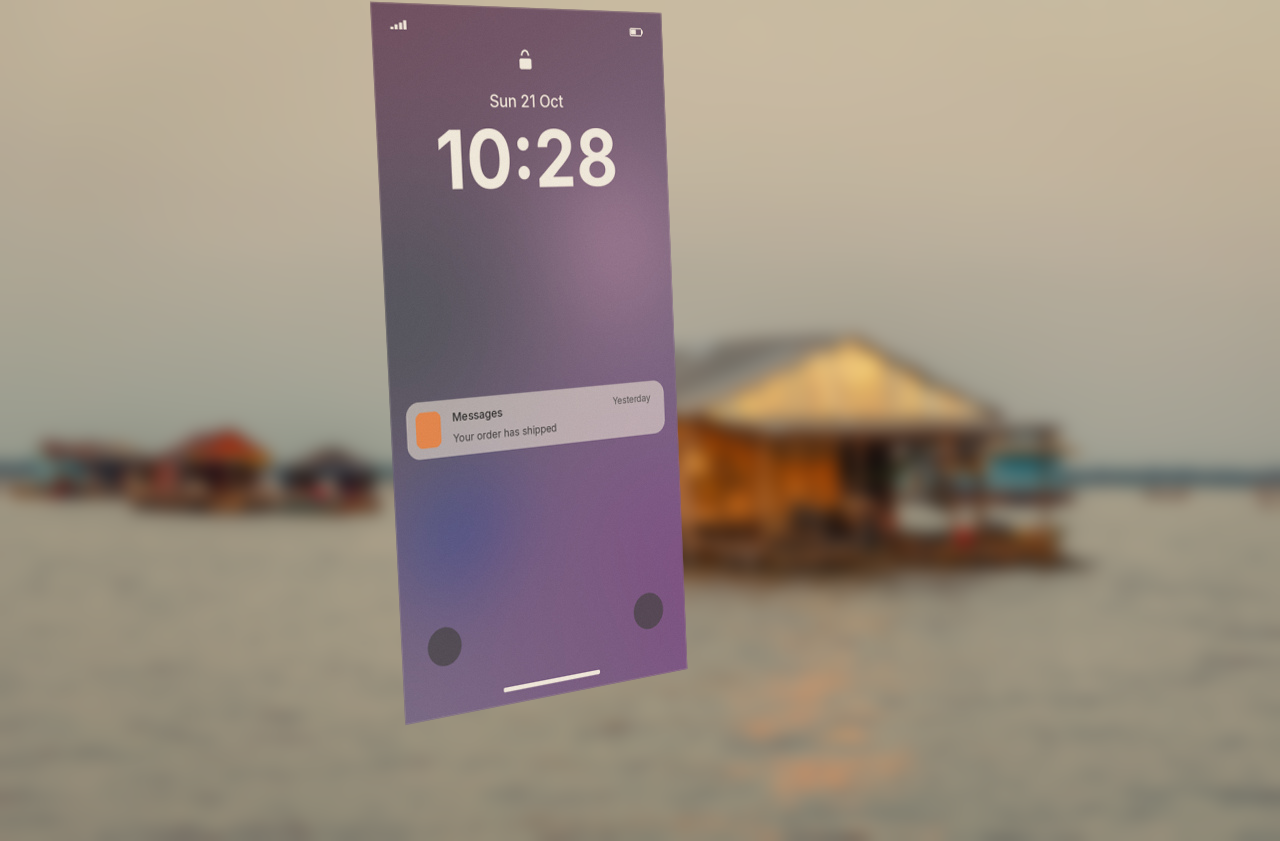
10:28
